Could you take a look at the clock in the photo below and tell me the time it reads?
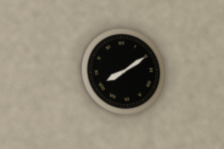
8:10
